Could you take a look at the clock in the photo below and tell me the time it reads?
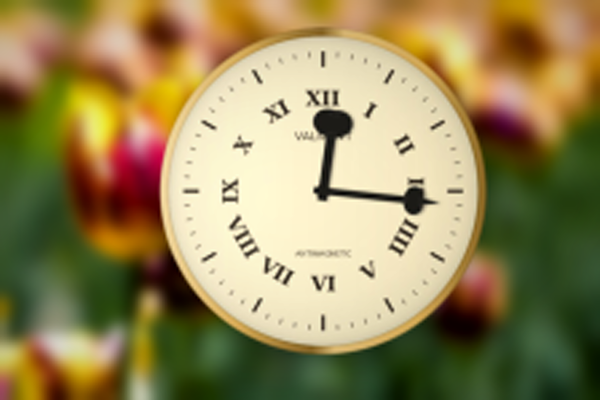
12:16
